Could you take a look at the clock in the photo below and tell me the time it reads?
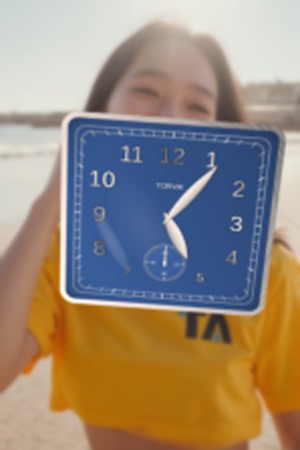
5:06
